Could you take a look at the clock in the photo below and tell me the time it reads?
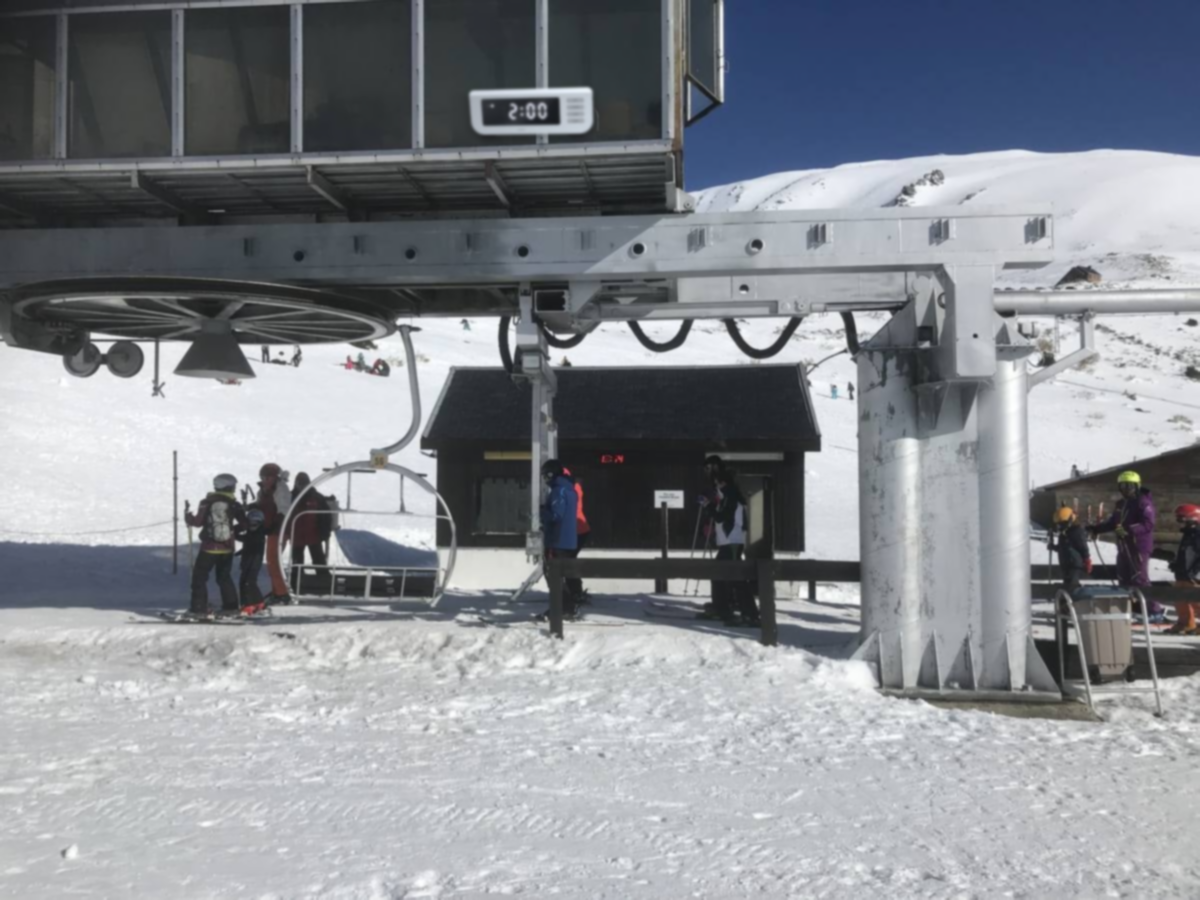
2:00
